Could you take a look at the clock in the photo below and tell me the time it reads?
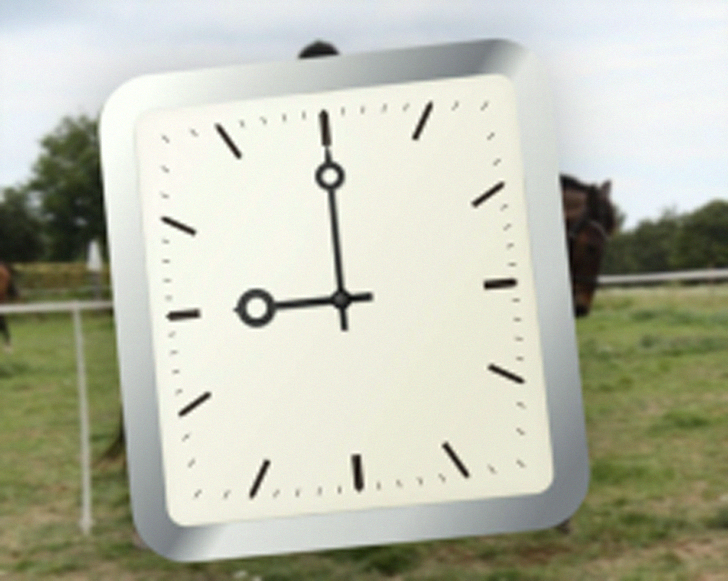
9:00
